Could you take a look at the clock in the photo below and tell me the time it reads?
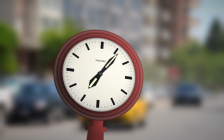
7:06
